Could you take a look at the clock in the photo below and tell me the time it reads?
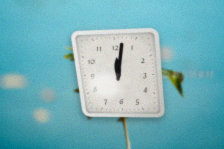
12:02
